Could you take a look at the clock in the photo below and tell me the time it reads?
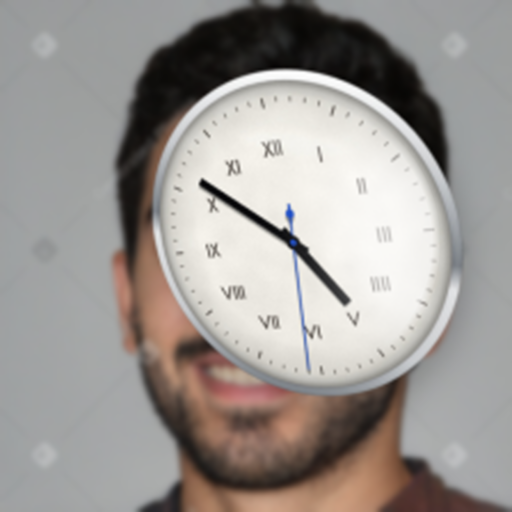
4:51:31
